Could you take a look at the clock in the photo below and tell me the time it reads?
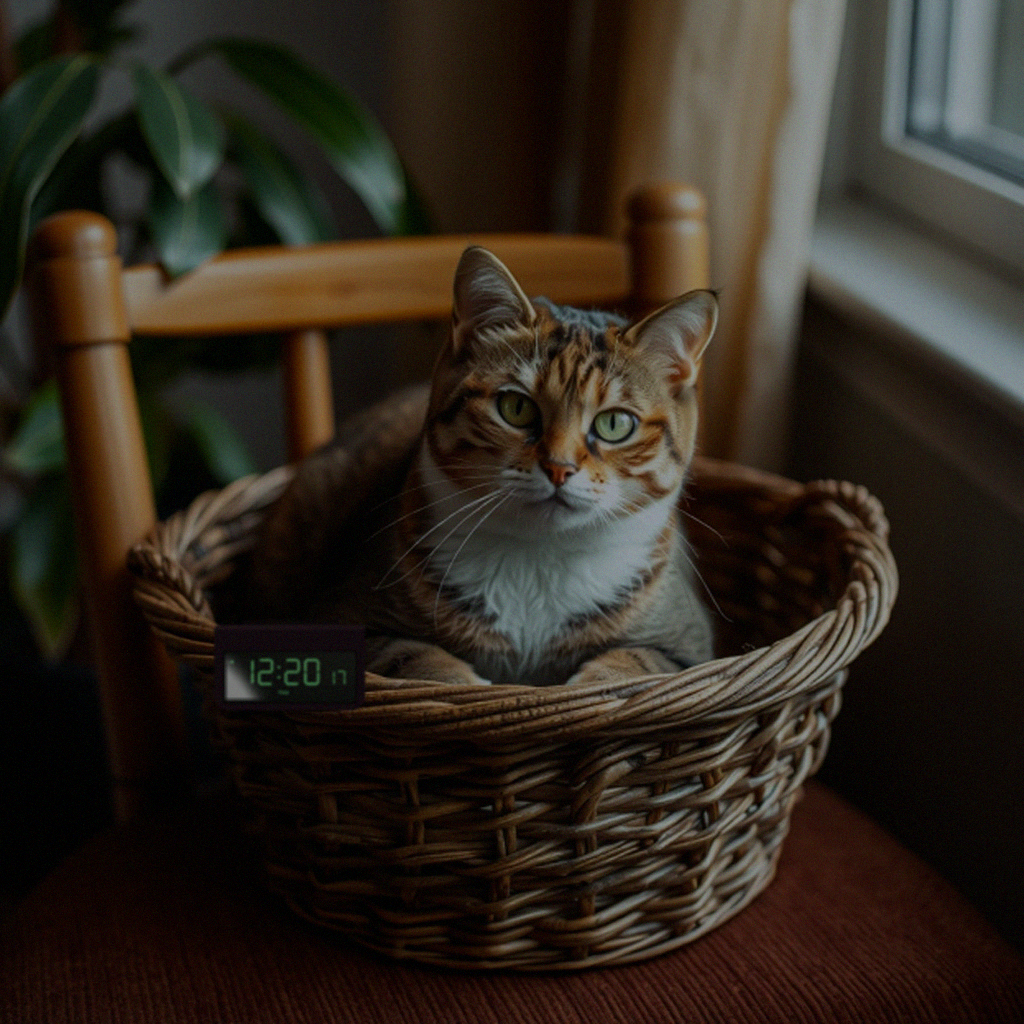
12:20:17
